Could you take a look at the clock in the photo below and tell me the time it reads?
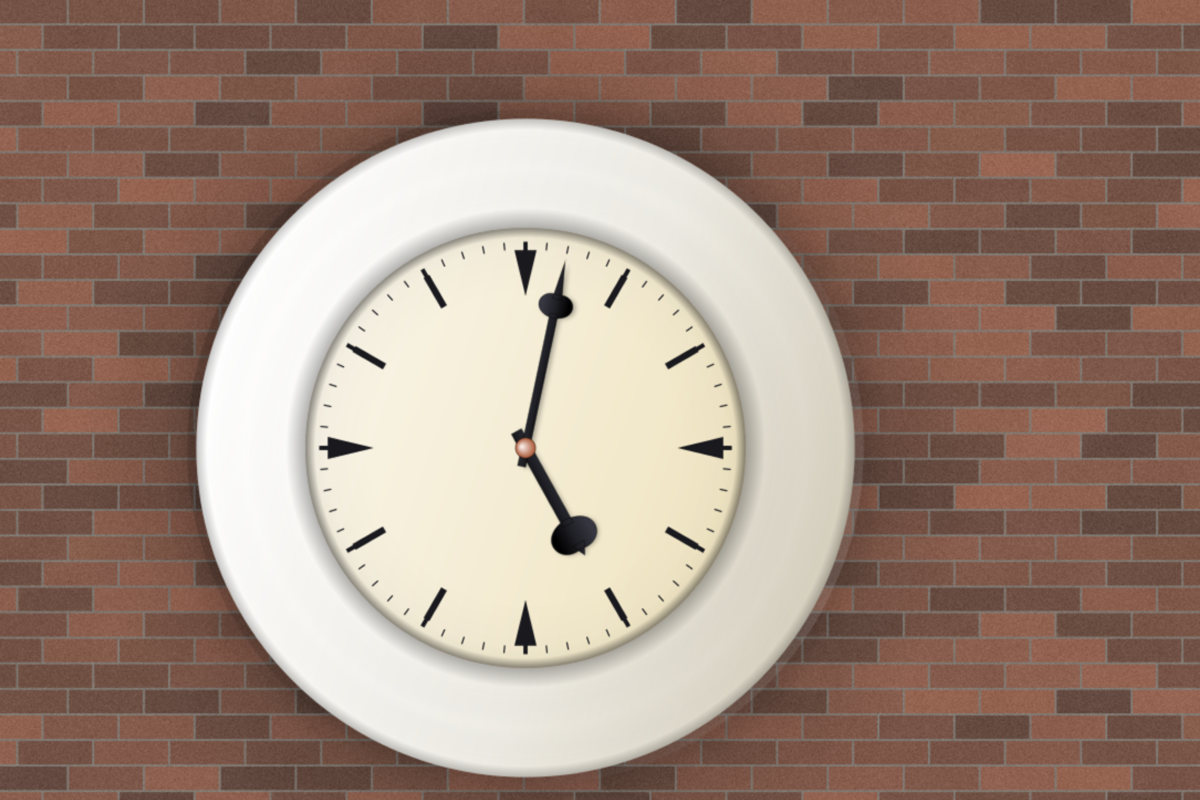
5:02
